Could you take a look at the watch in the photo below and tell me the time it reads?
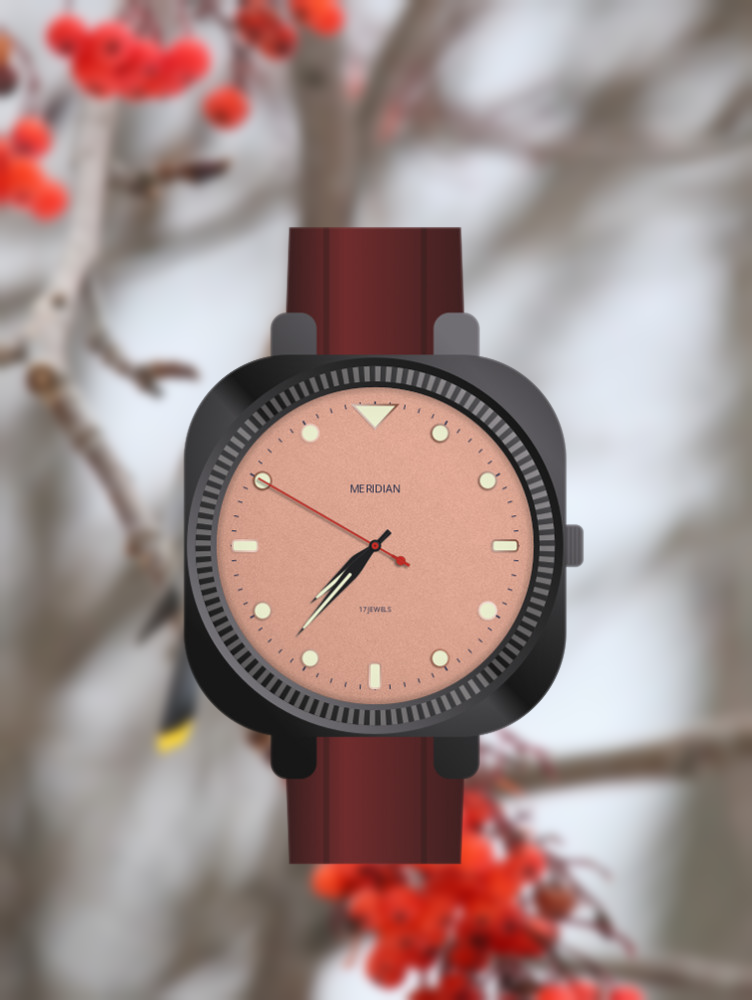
7:36:50
